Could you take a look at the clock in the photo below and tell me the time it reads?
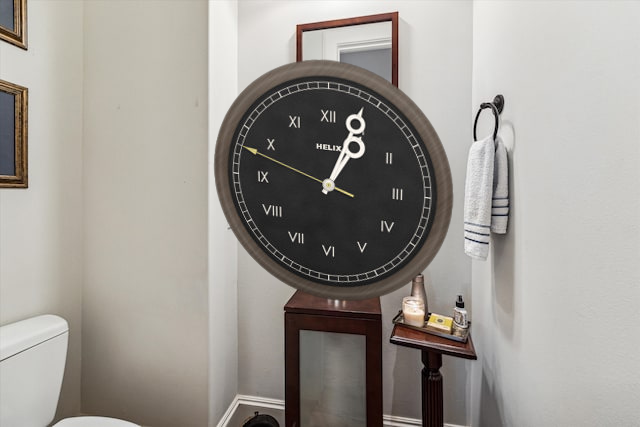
1:03:48
